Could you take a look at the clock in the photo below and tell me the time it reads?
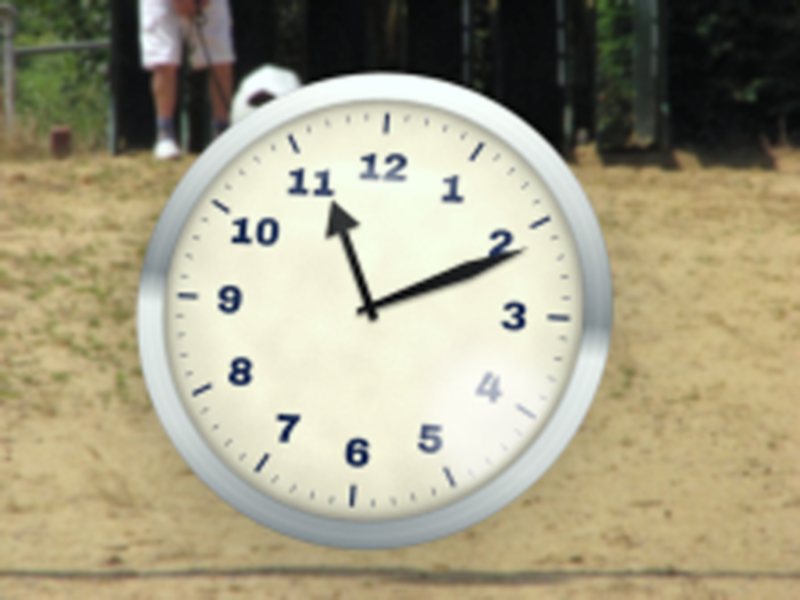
11:11
